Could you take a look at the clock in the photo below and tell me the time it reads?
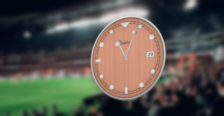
11:04
